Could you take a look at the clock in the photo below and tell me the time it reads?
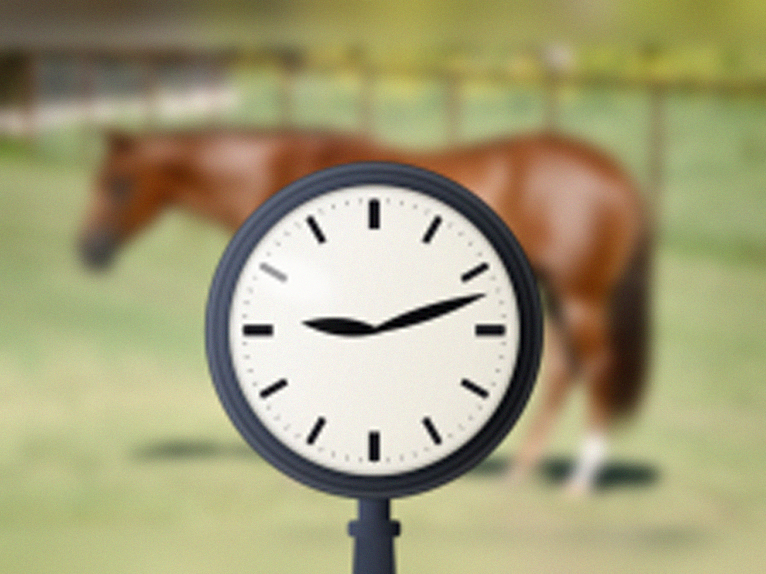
9:12
